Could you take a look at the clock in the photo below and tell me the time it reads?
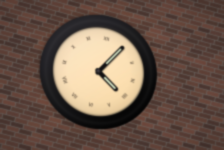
4:05
